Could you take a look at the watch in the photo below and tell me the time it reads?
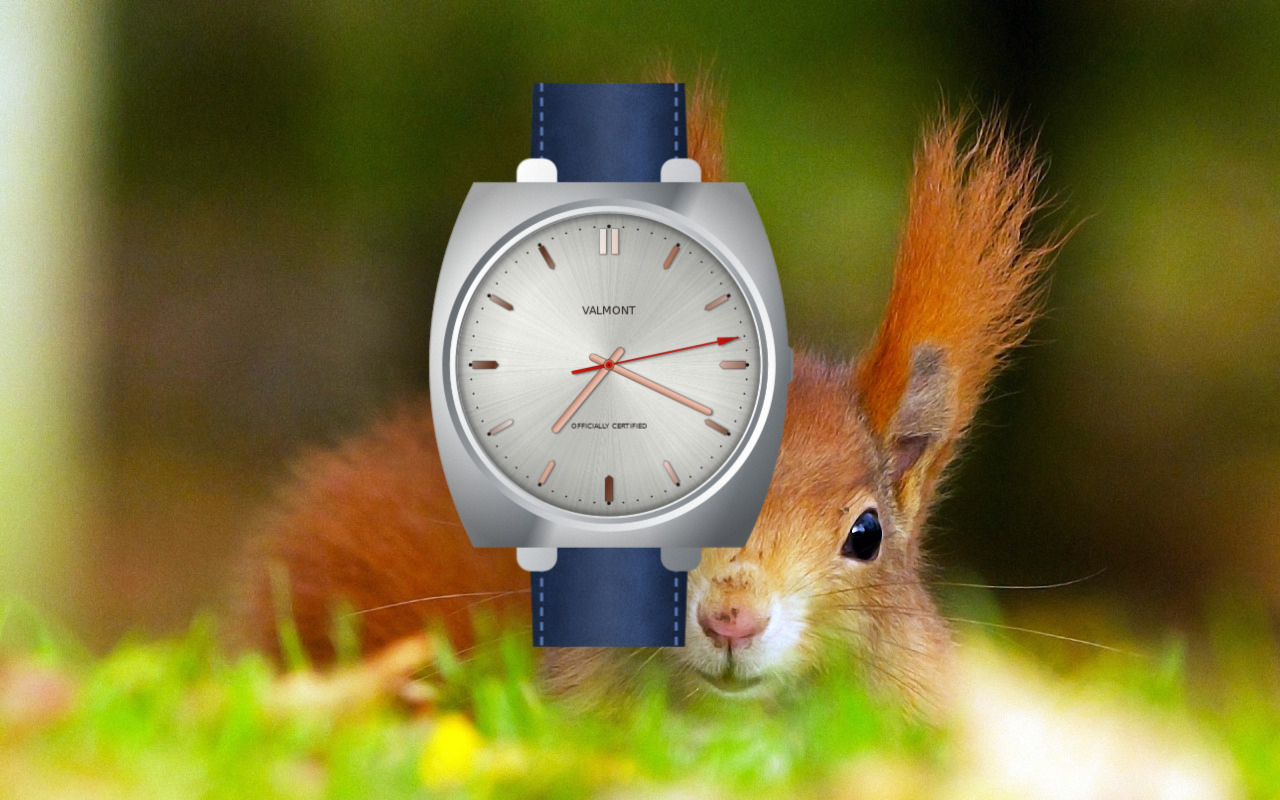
7:19:13
